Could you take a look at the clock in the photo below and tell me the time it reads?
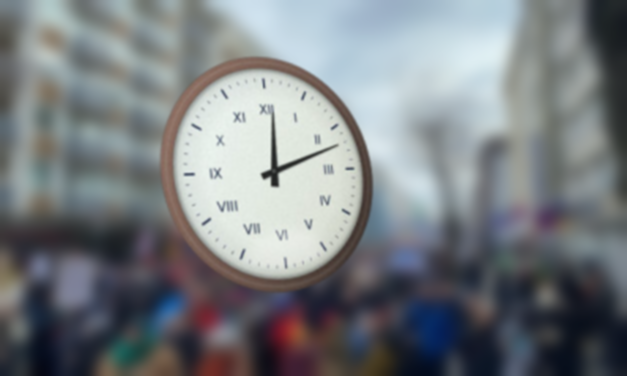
12:12
